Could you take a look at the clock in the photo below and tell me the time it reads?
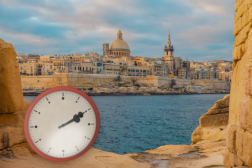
2:10
